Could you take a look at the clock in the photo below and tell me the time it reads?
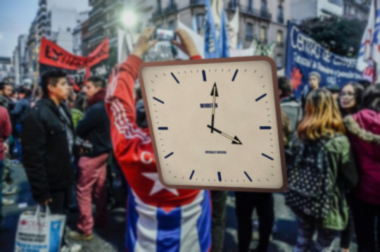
4:02
